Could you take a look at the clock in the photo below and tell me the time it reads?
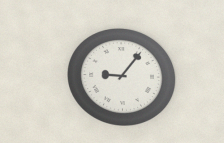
9:06
